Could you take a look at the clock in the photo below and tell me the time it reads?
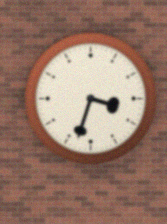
3:33
